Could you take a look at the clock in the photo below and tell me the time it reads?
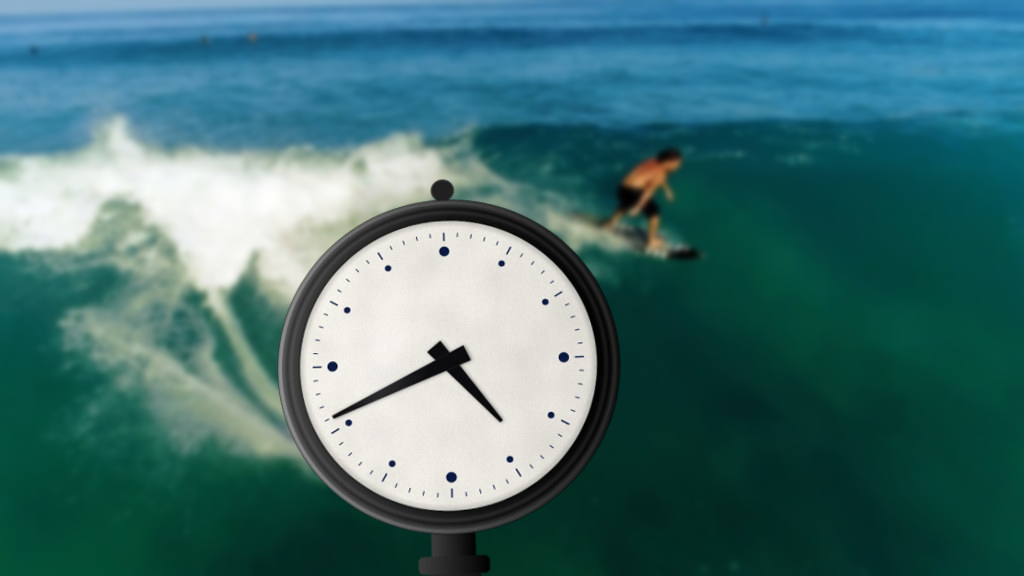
4:41
